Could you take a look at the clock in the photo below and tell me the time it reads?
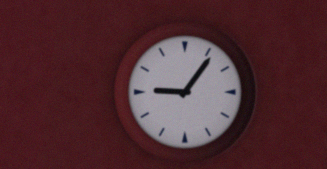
9:06
